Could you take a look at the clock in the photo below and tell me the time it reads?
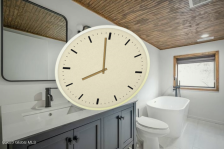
7:59
